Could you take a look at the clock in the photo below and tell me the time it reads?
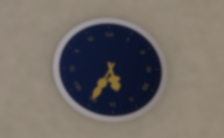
5:35
